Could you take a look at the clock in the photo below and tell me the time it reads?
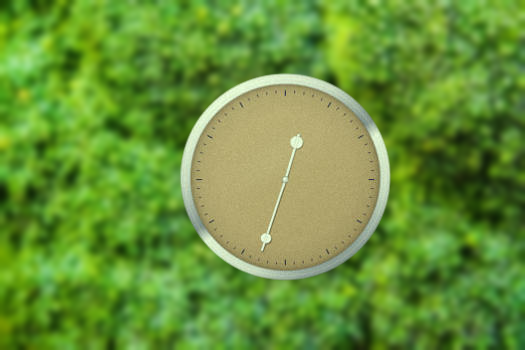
12:33
